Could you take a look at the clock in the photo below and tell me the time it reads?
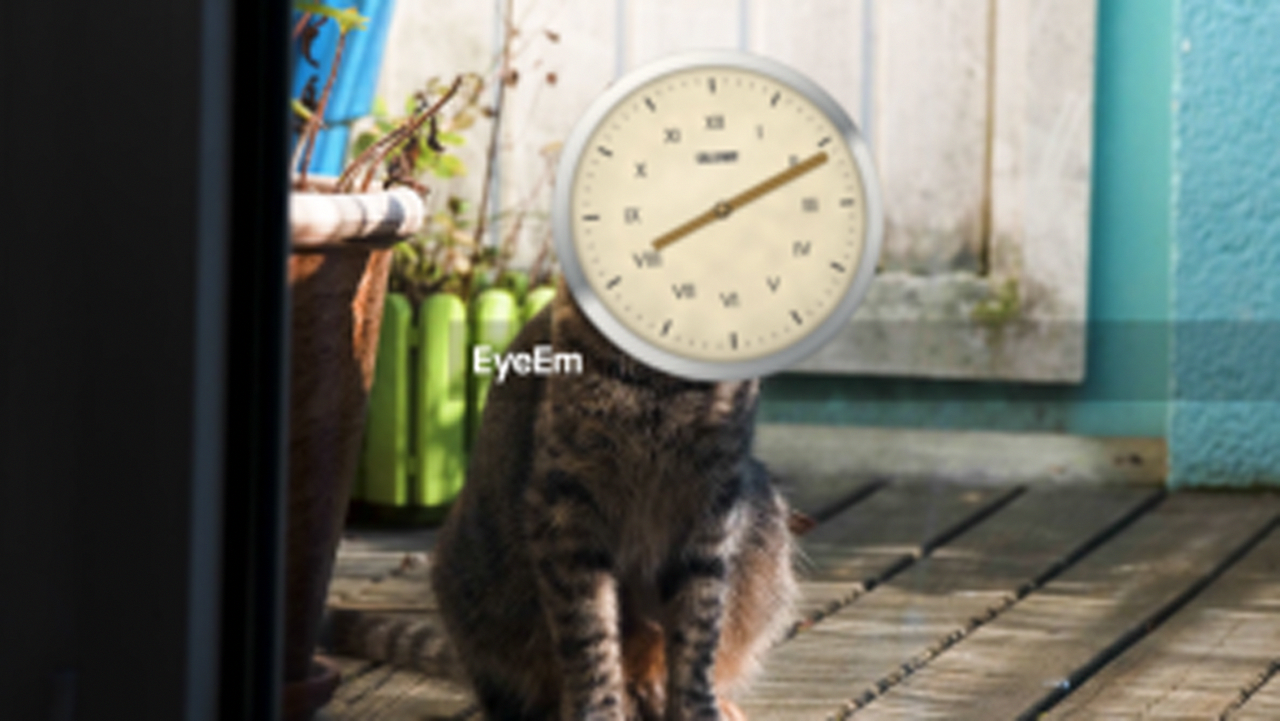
8:11
